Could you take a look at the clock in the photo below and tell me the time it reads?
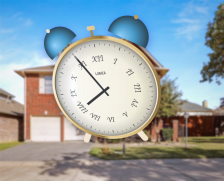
7:55
